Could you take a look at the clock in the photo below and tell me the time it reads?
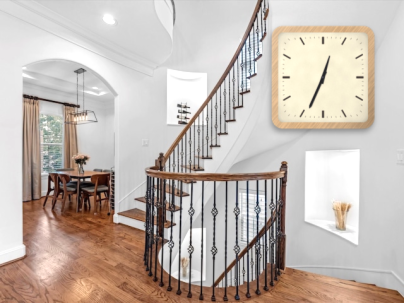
12:34
